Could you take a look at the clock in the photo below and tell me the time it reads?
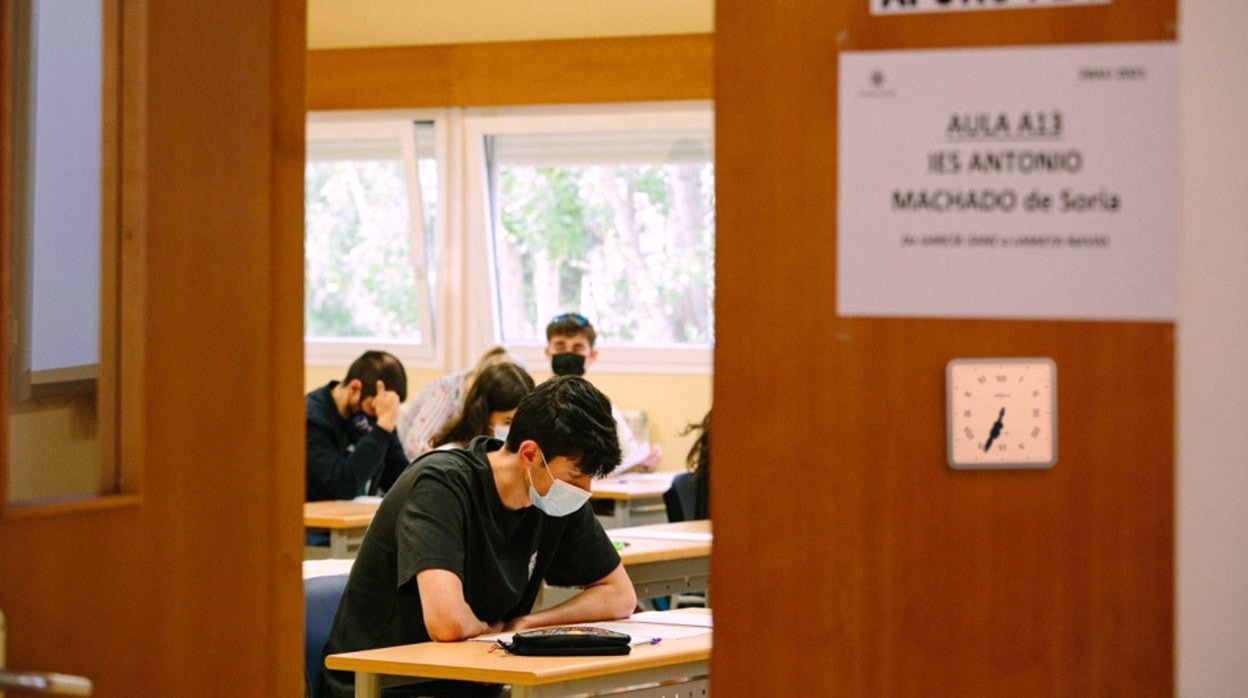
6:34
